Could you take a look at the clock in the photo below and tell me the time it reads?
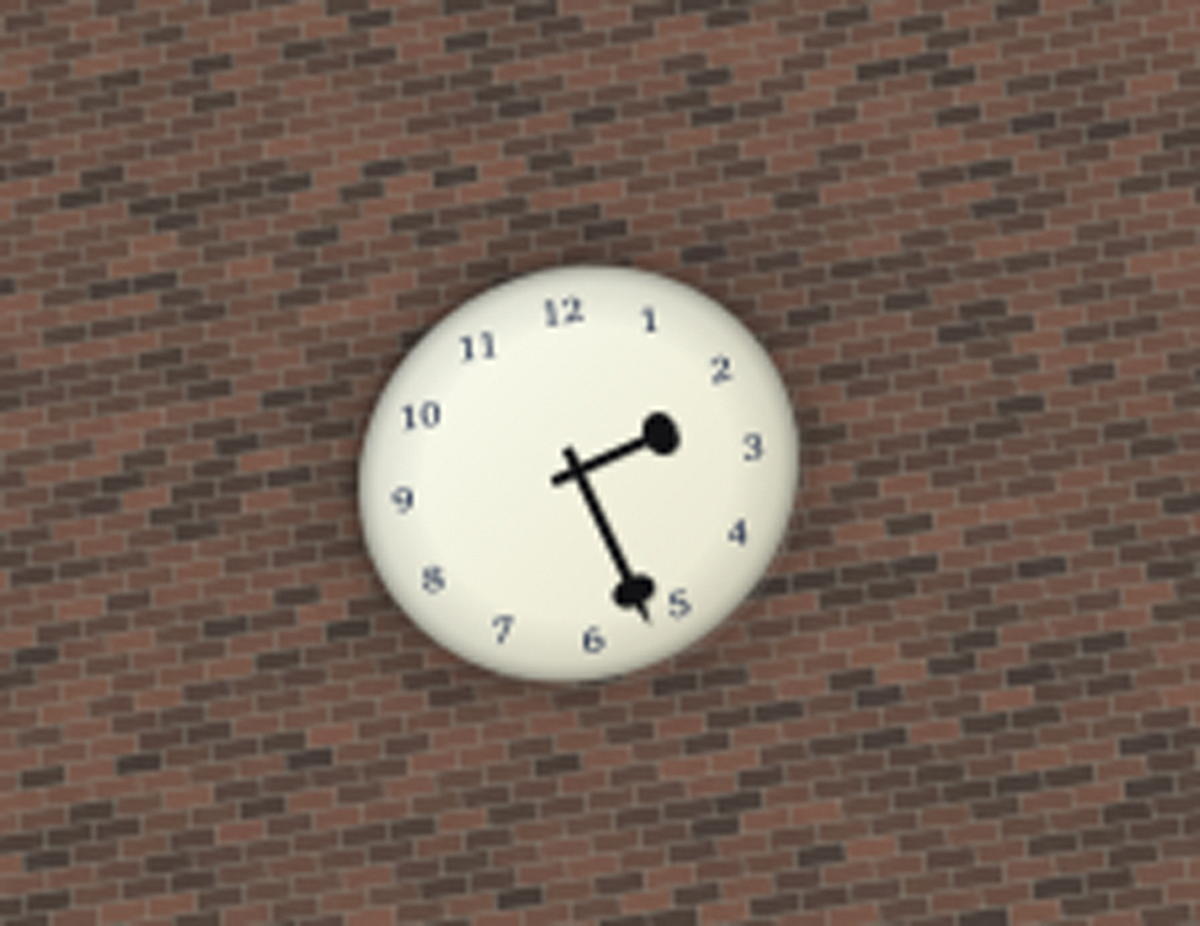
2:27
